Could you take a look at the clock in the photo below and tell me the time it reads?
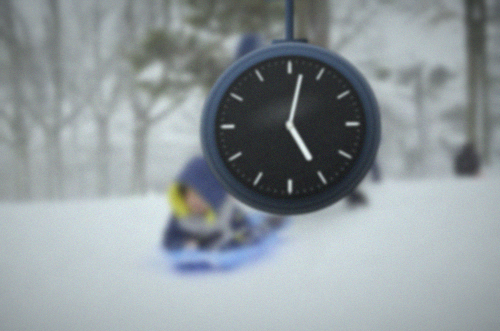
5:02
